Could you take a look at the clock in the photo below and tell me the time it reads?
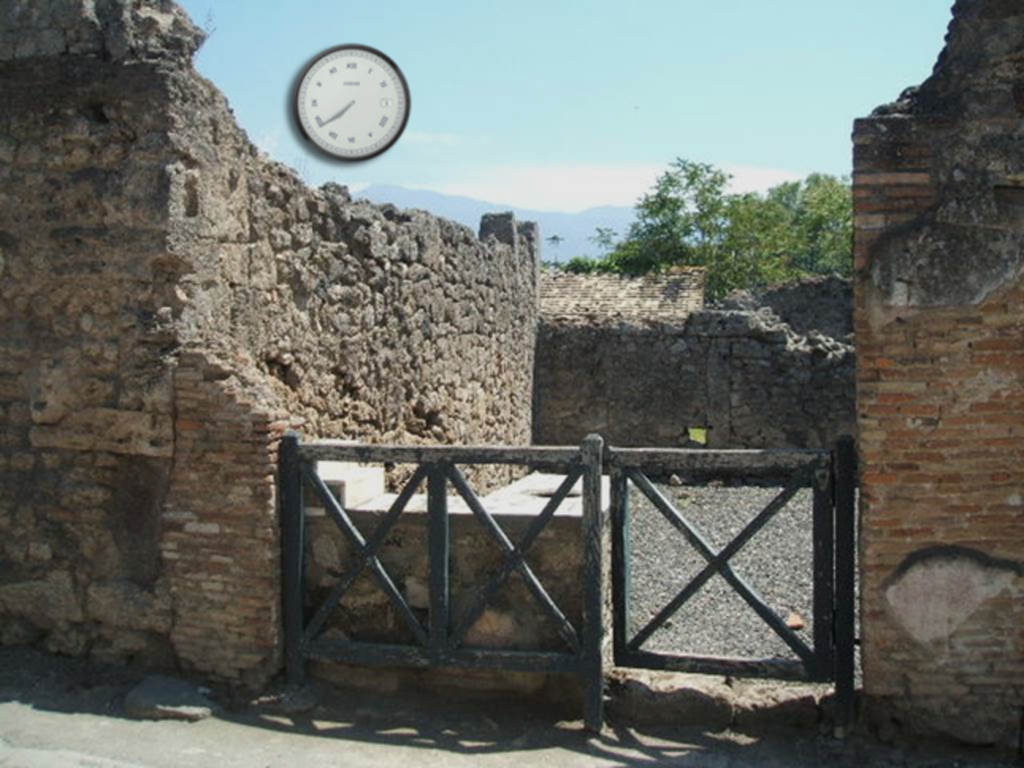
7:39
